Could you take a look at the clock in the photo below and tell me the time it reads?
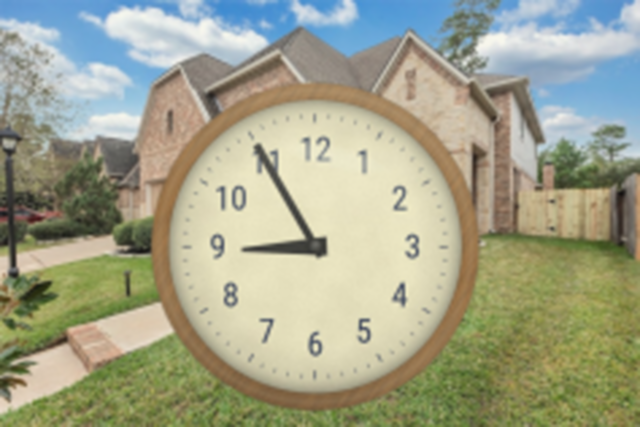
8:55
